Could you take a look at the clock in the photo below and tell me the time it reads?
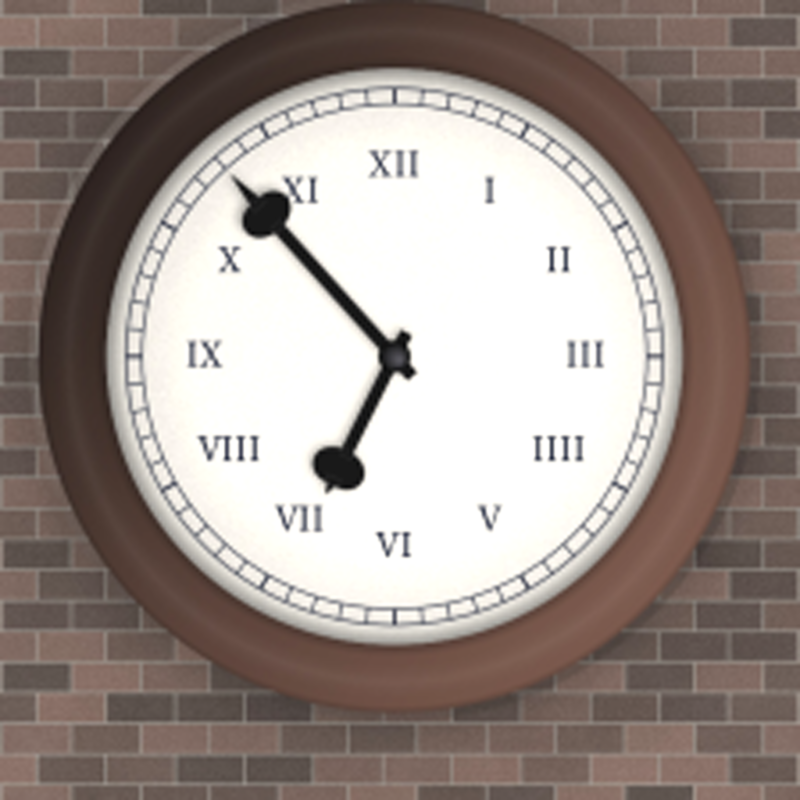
6:53
